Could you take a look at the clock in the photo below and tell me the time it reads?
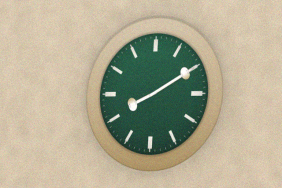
8:10
